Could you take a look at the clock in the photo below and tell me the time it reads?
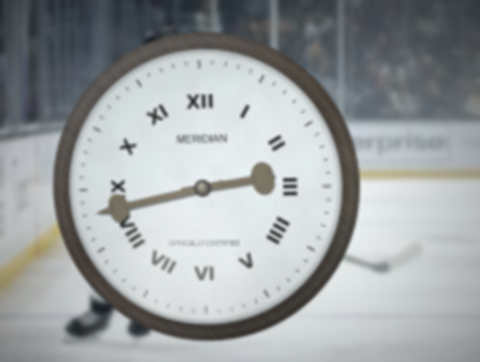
2:43
